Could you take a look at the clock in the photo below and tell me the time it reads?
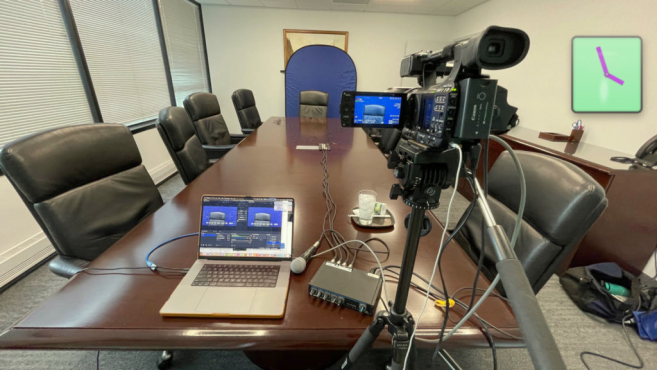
3:57
